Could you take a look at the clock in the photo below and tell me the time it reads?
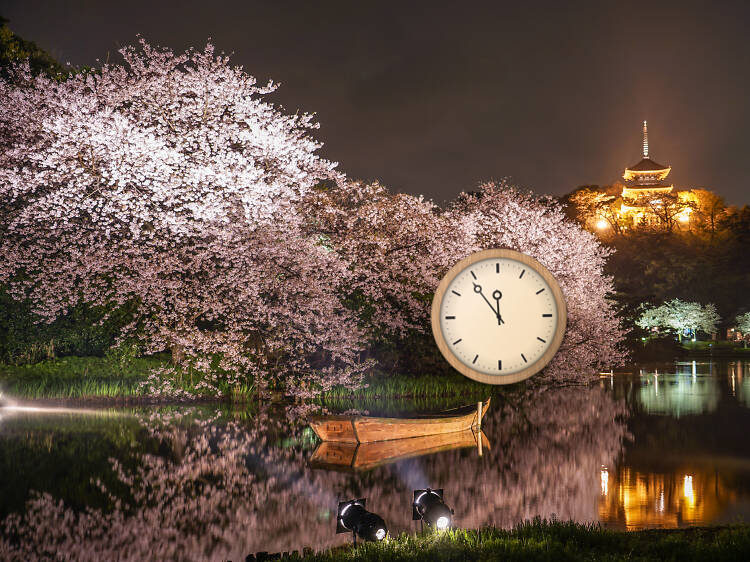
11:54
